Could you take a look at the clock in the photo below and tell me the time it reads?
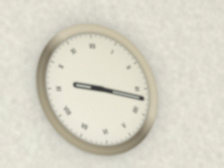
9:17
